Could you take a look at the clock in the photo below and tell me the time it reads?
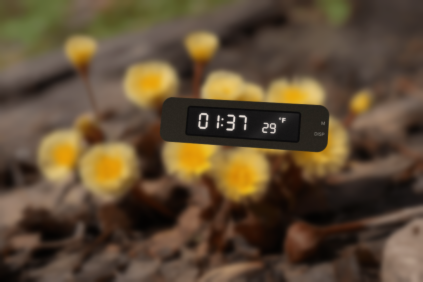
1:37
